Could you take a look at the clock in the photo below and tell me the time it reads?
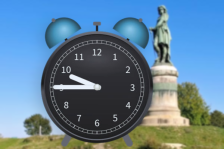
9:45
